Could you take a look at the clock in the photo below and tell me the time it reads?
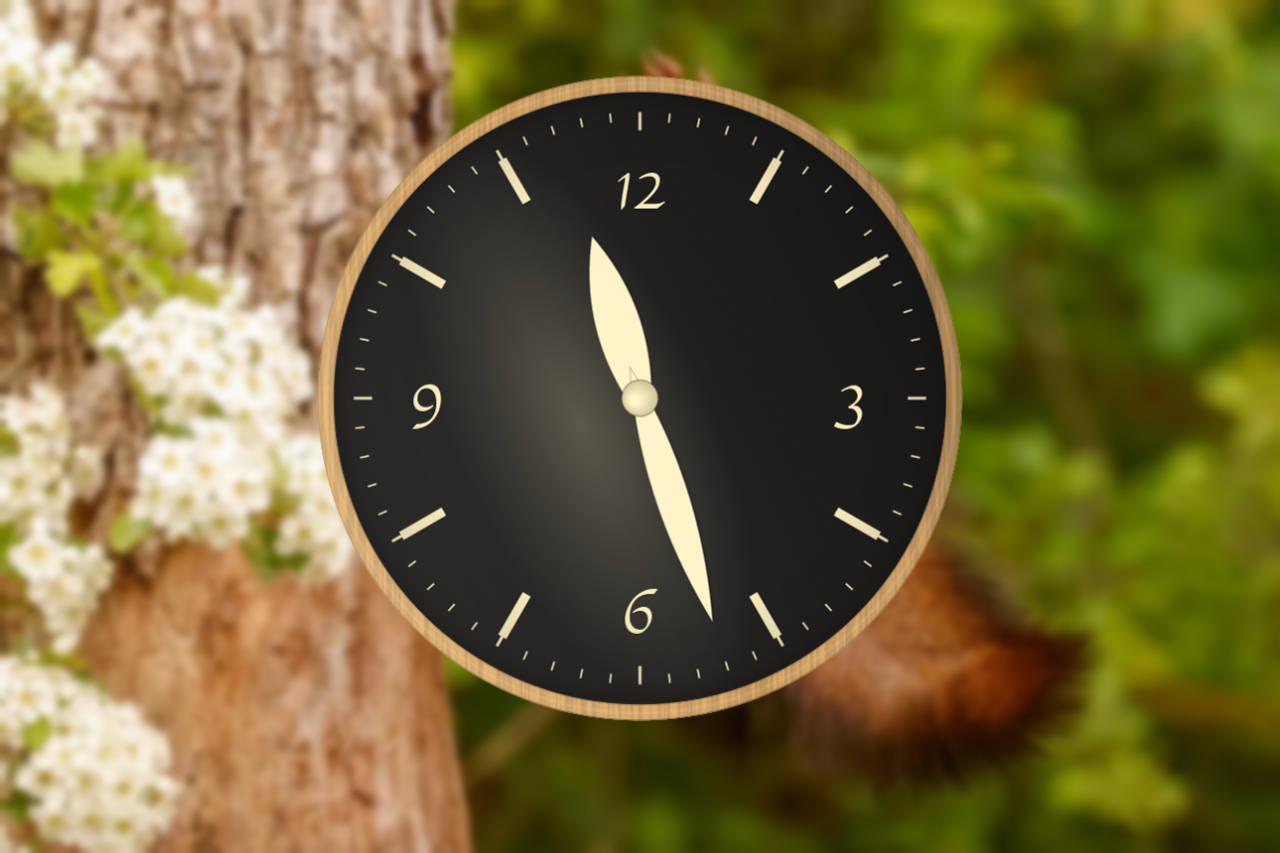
11:27
